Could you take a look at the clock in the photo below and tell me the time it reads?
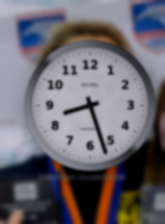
8:27
